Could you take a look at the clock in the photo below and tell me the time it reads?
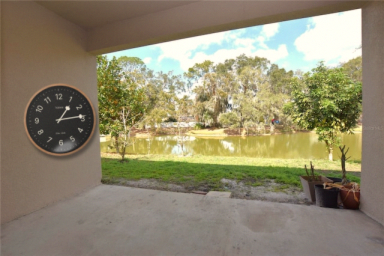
1:14
